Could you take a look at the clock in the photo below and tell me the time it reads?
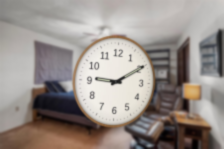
9:10
